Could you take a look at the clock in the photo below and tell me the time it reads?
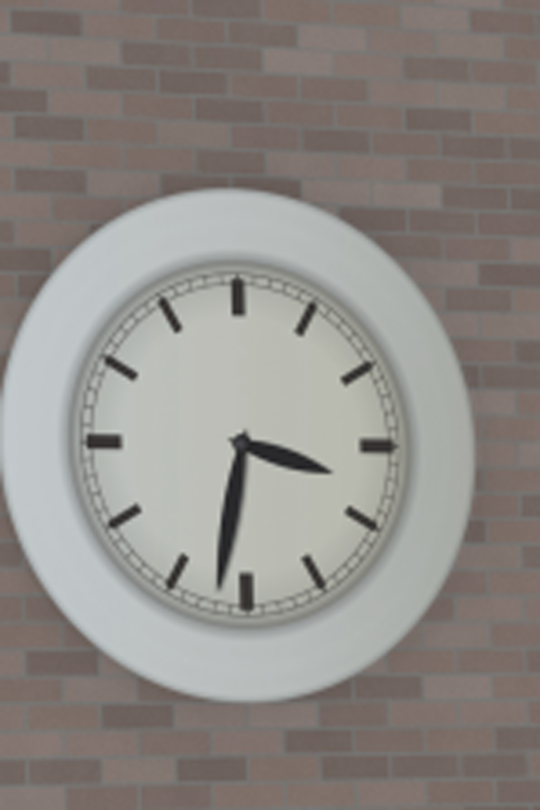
3:32
